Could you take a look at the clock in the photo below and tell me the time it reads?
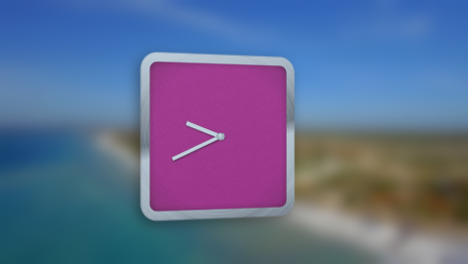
9:41
